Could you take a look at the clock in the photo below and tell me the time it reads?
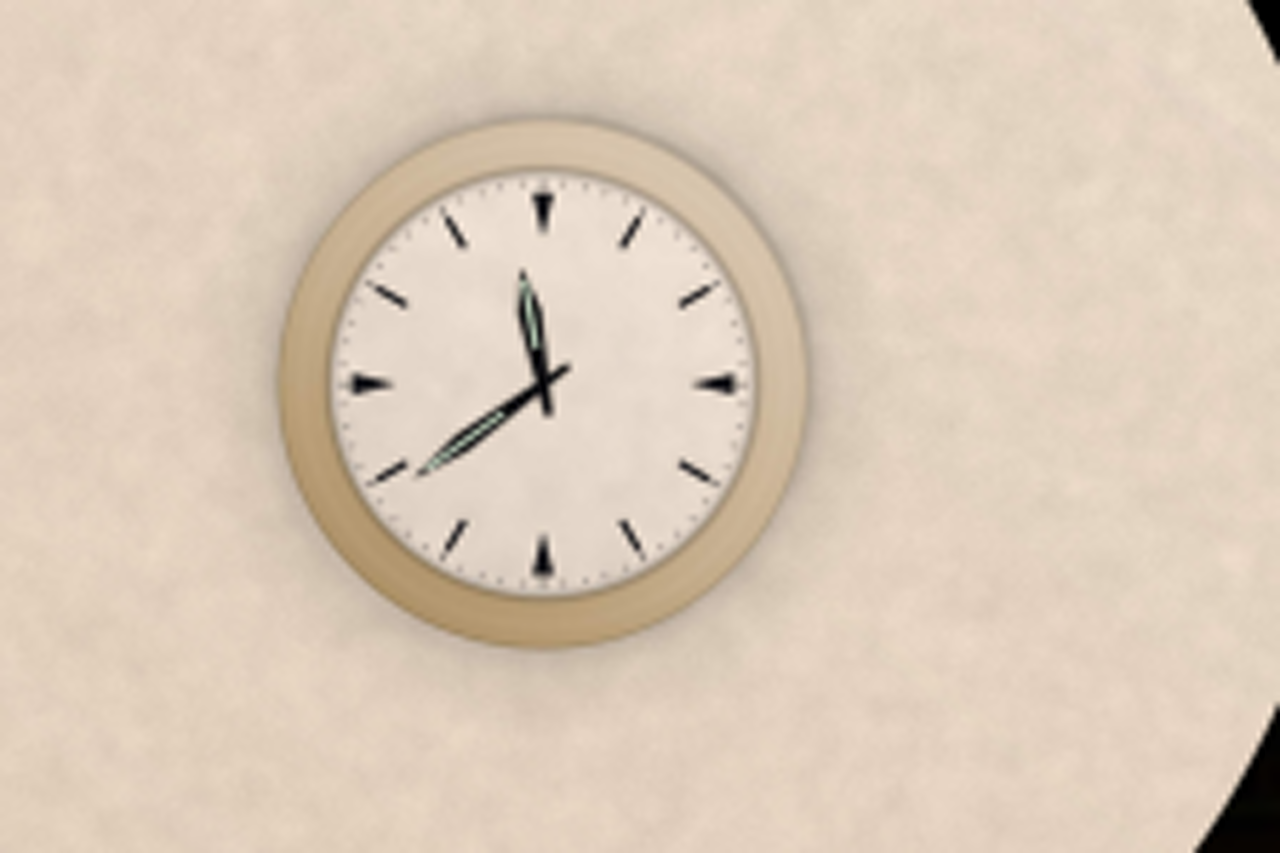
11:39
